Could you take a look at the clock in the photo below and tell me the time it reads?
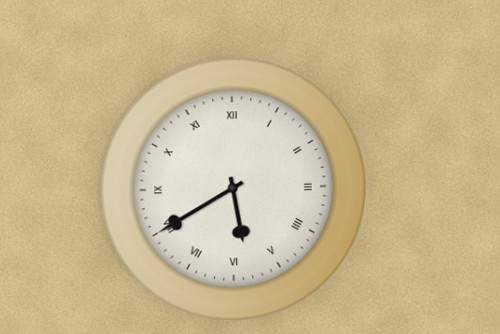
5:40
